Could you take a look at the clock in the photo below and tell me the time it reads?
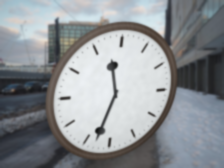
11:33
